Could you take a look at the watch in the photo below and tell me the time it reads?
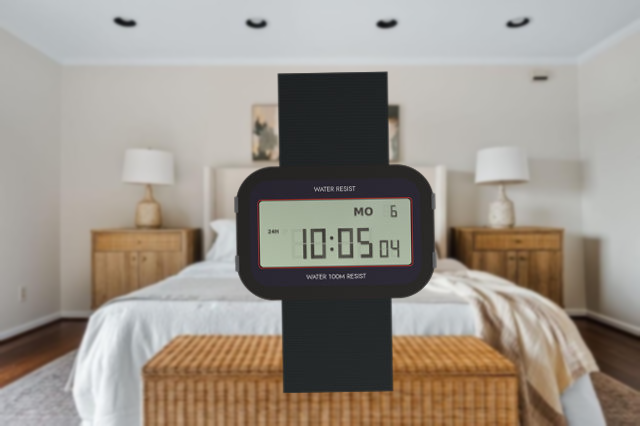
10:05:04
